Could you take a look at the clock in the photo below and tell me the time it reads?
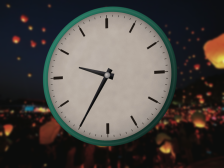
9:35
